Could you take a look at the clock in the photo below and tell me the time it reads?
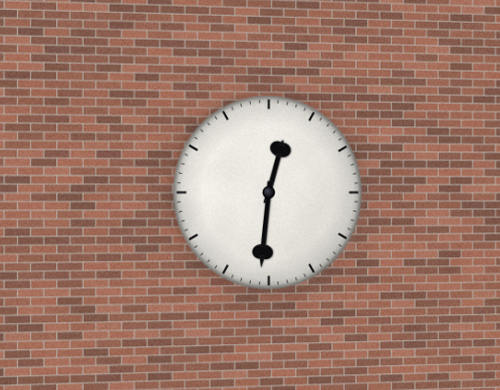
12:31
